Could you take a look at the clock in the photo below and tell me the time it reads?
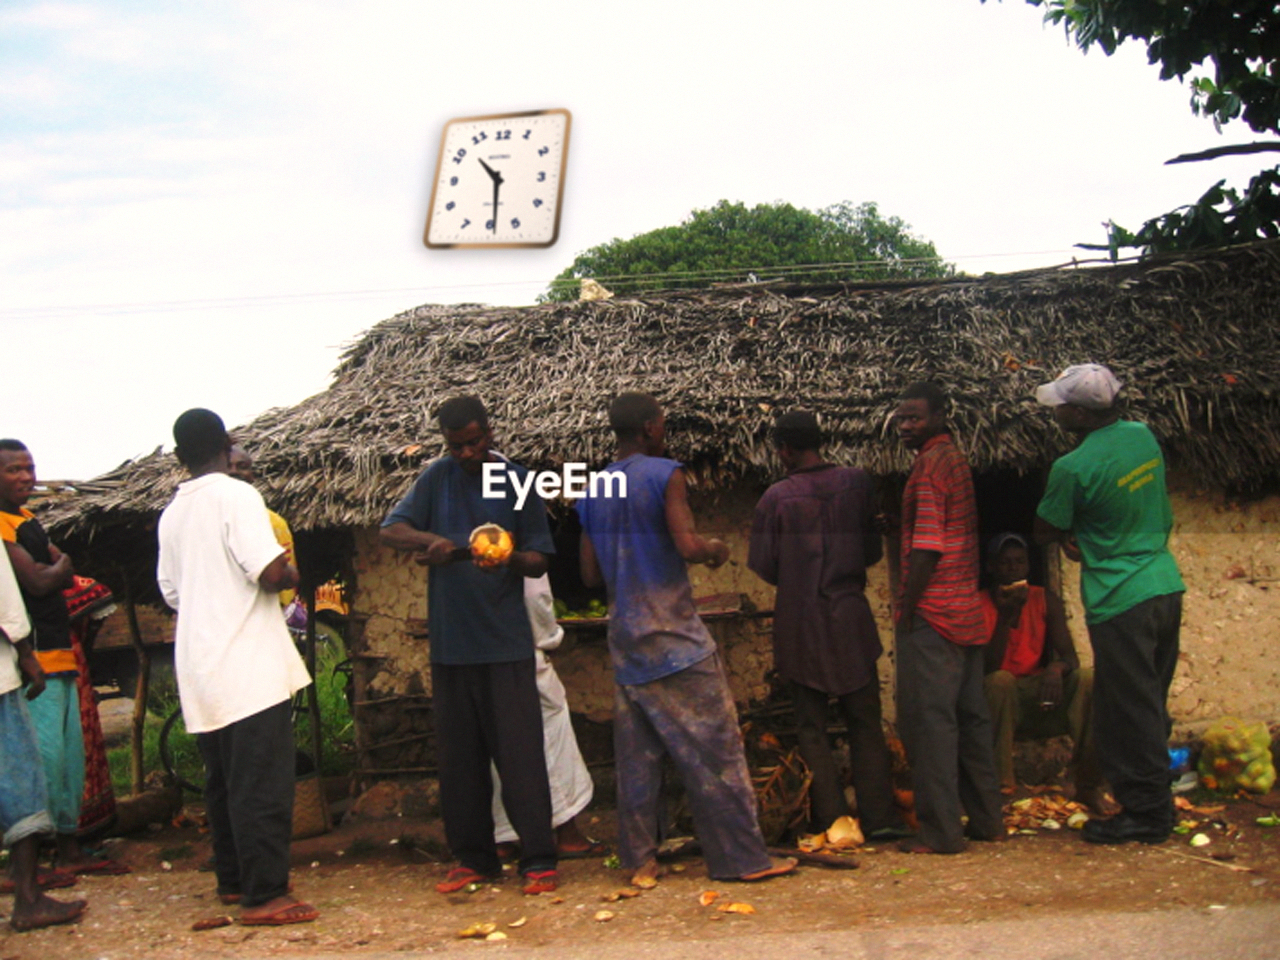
10:29
